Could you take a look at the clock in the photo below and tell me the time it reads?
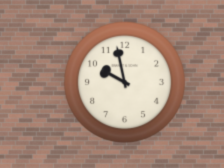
9:58
